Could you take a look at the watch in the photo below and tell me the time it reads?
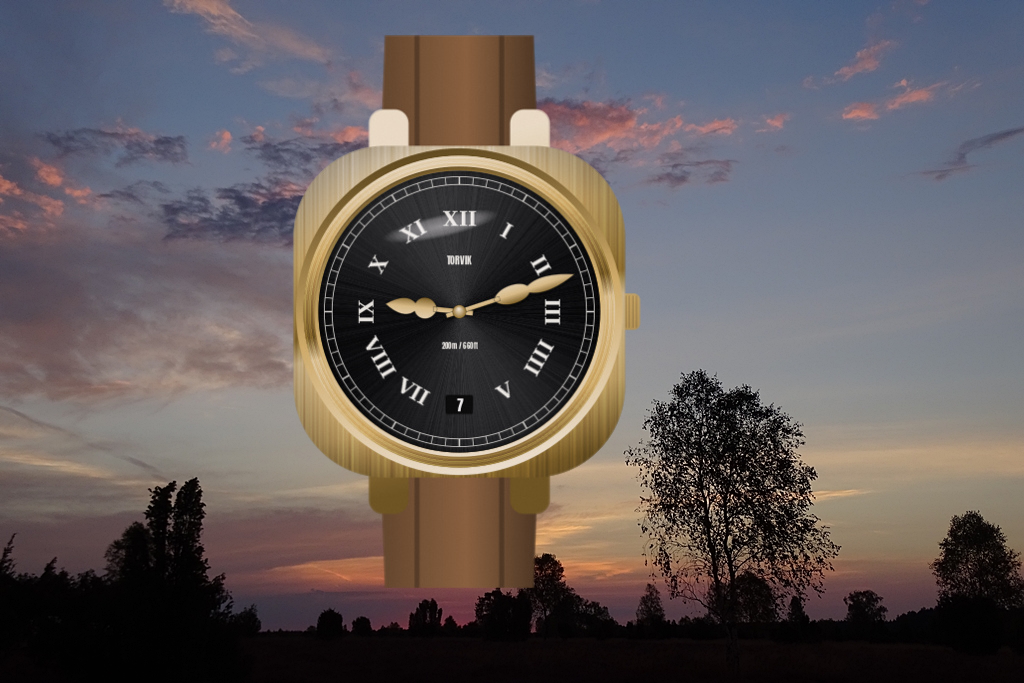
9:12
